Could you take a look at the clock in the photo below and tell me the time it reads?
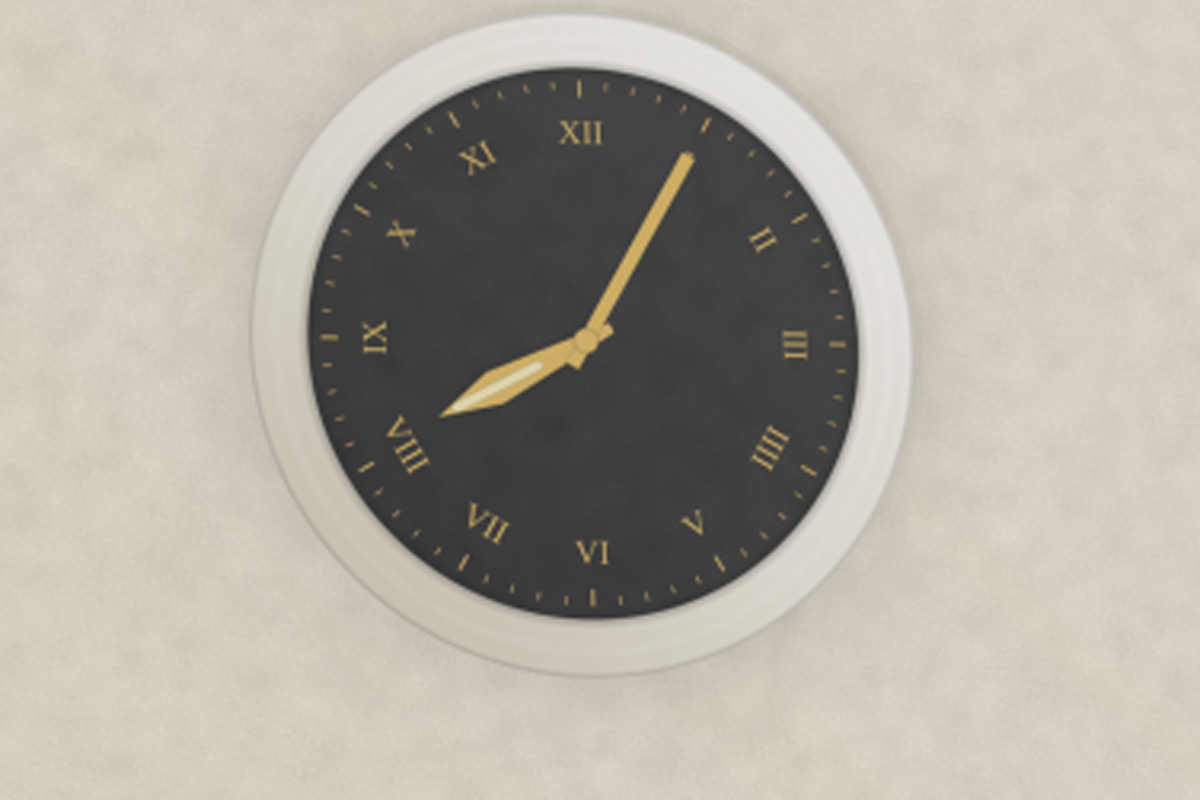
8:05
